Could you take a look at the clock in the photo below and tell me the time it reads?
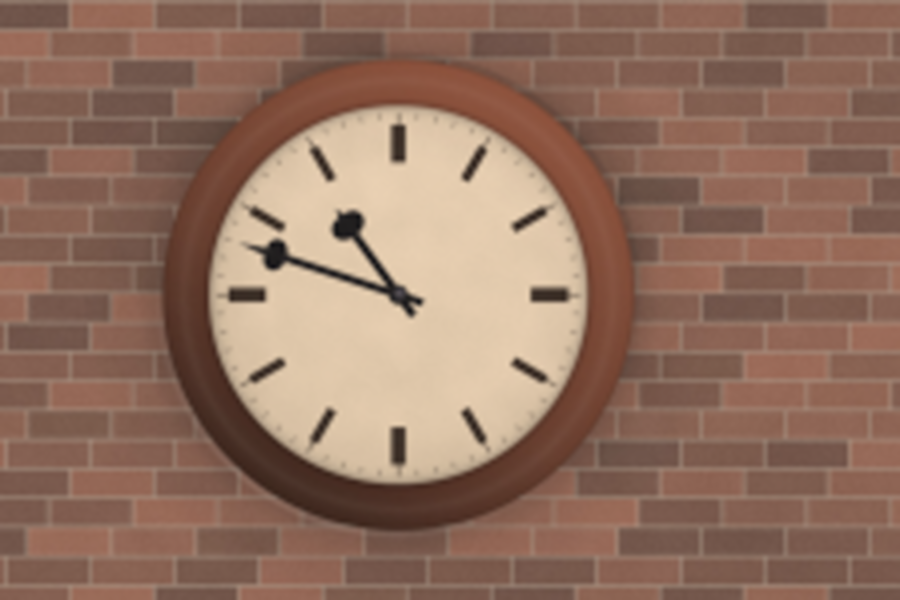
10:48
